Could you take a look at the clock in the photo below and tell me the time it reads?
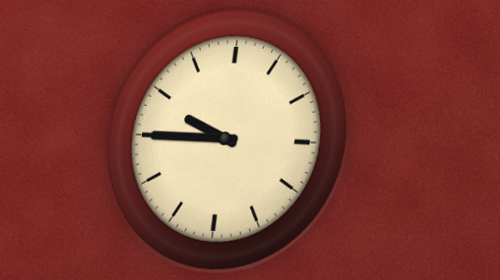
9:45
